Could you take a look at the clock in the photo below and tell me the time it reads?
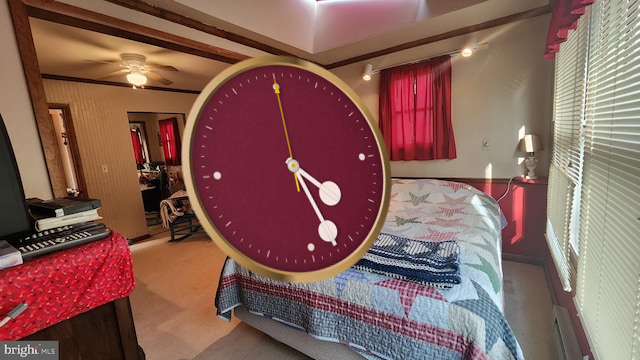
4:27:00
